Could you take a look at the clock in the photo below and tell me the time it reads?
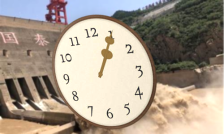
1:05
